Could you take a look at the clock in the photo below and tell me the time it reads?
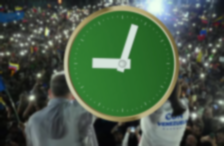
9:03
